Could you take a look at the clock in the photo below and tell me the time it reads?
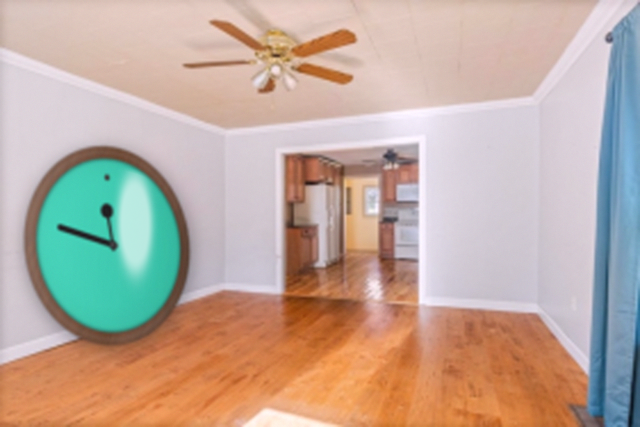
11:48
